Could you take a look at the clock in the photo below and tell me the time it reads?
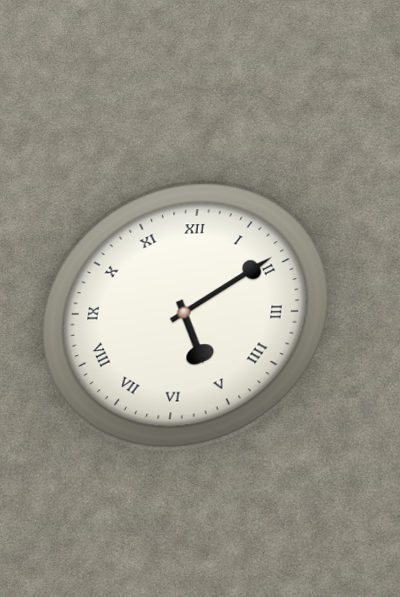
5:09
